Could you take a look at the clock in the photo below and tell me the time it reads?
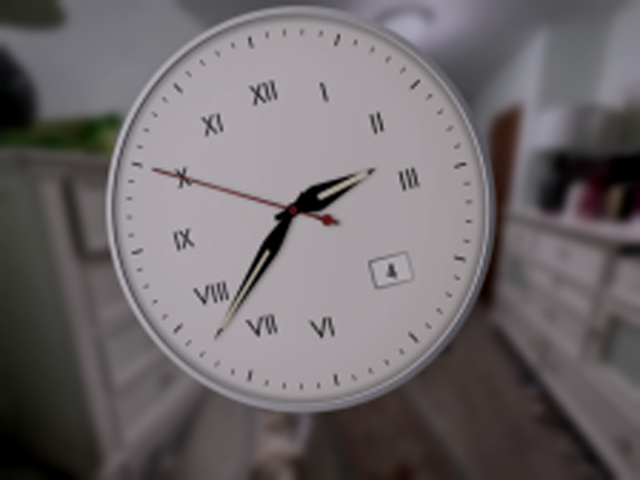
2:37:50
